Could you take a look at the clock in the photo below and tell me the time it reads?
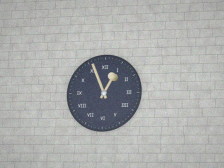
12:56
